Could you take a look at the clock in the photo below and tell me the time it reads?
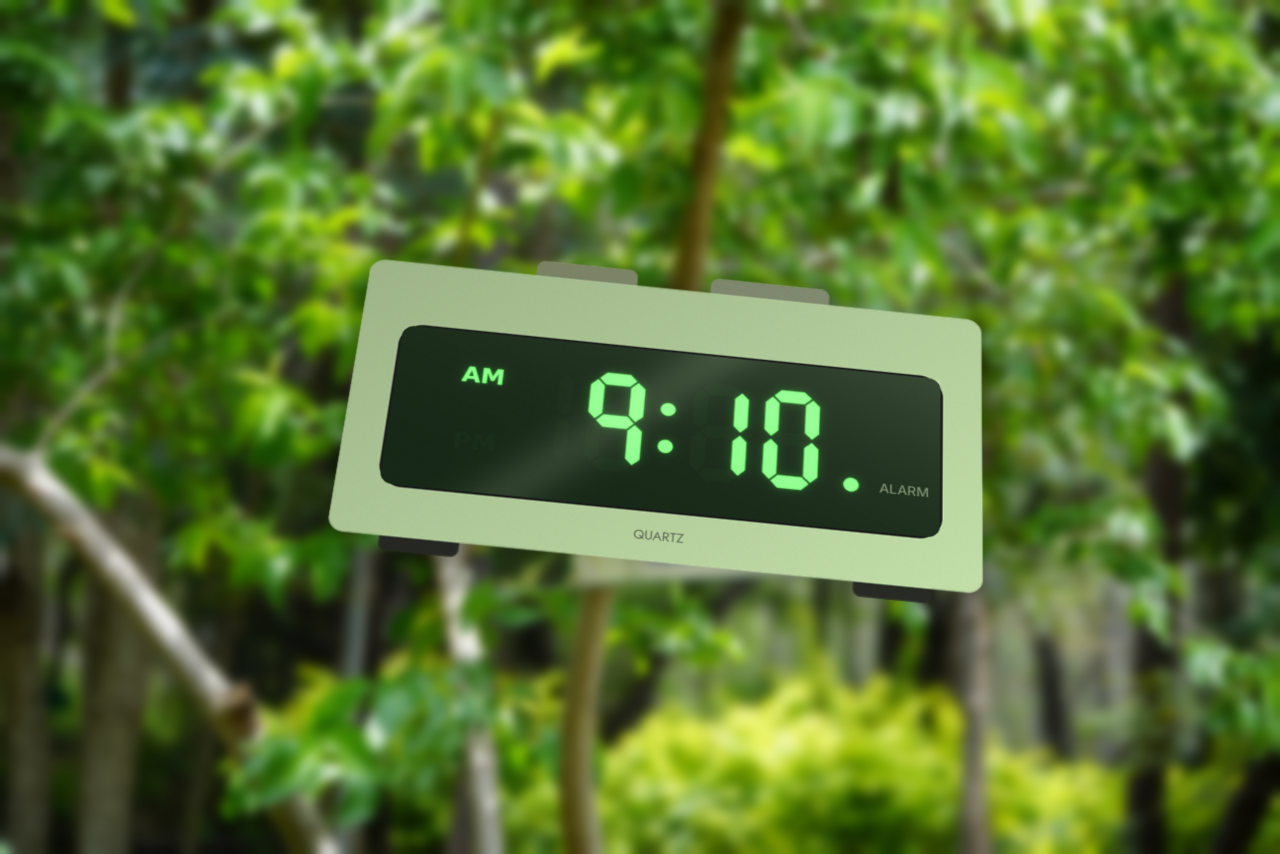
9:10
